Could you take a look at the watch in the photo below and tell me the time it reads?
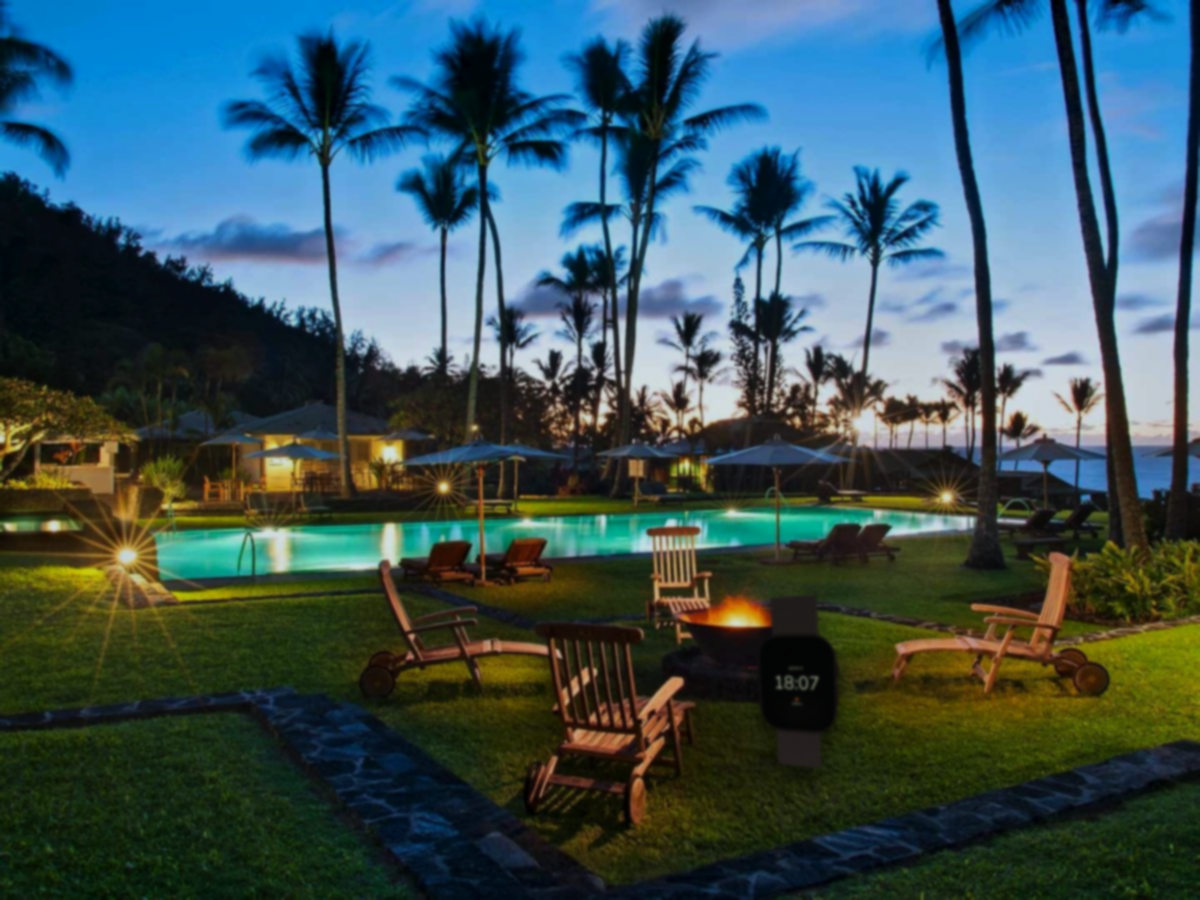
18:07
